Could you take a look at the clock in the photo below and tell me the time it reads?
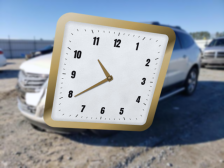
10:39
